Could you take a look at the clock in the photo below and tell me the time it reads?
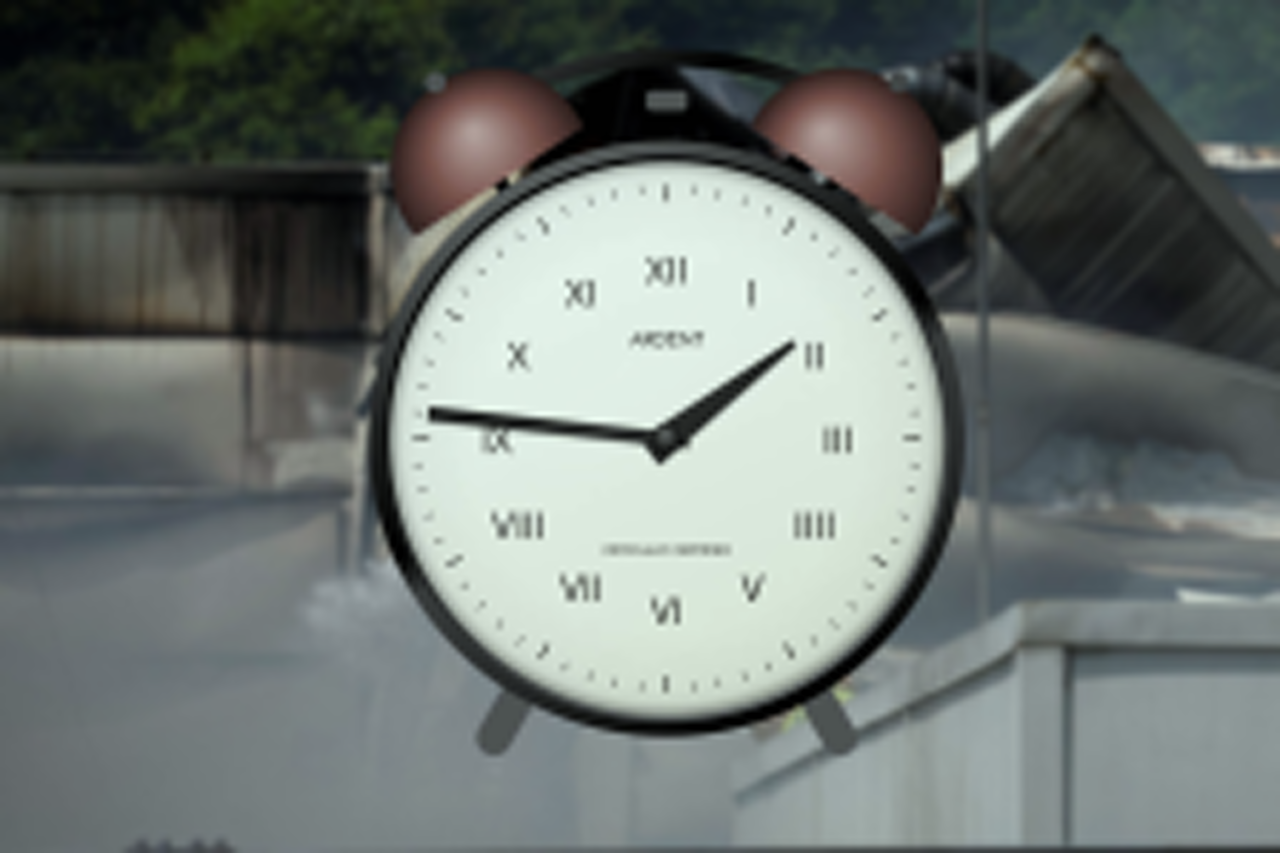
1:46
